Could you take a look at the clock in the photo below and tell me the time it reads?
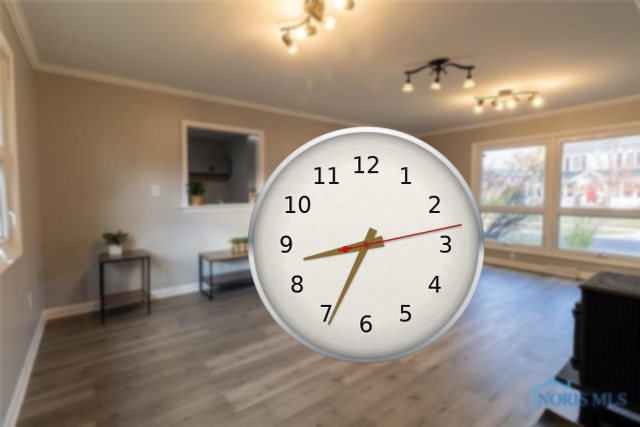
8:34:13
